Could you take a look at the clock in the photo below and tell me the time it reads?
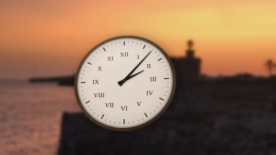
2:07
